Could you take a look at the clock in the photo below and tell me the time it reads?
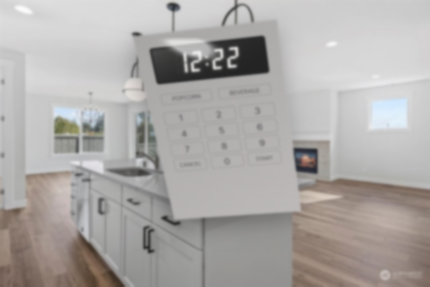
12:22
